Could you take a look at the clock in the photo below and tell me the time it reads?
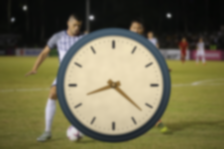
8:22
